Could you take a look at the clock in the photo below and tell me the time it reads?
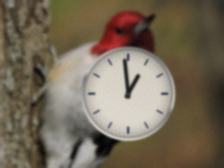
12:59
